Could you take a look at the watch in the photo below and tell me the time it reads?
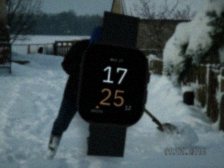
17:25
